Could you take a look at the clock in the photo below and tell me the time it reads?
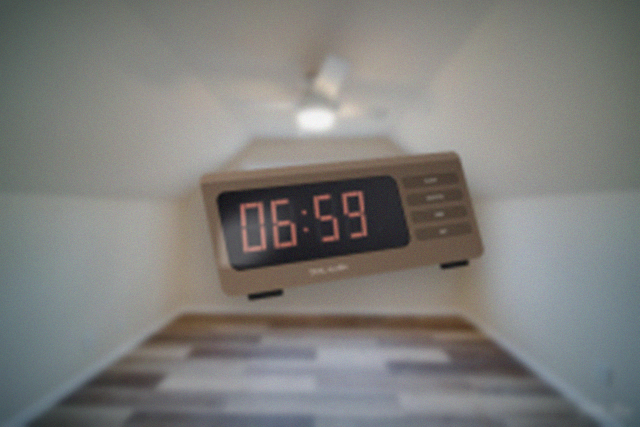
6:59
